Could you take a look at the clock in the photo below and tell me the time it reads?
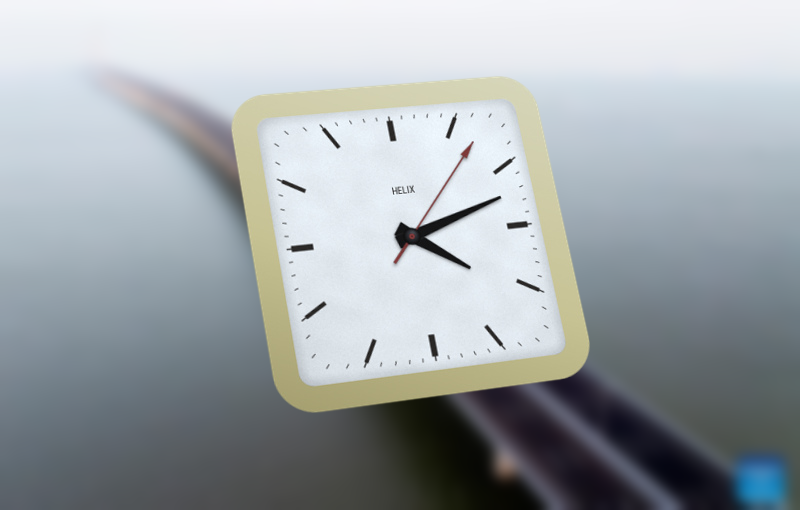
4:12:07
